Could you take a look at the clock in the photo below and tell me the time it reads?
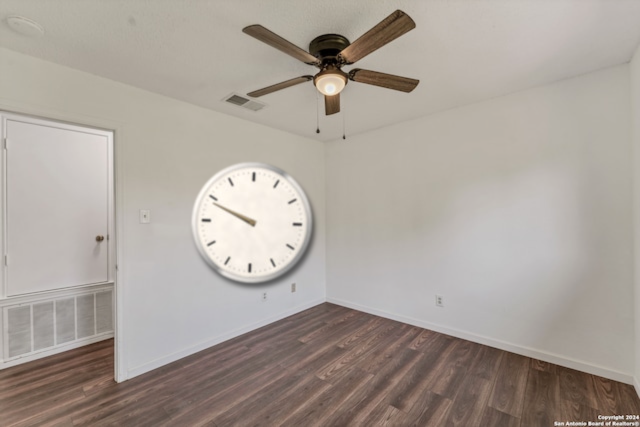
9:49
